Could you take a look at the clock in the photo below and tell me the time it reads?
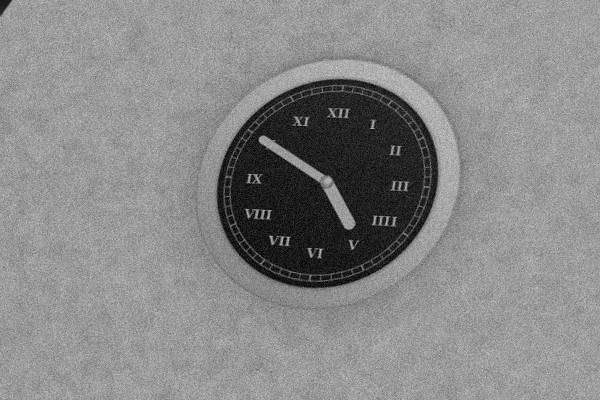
4:50
